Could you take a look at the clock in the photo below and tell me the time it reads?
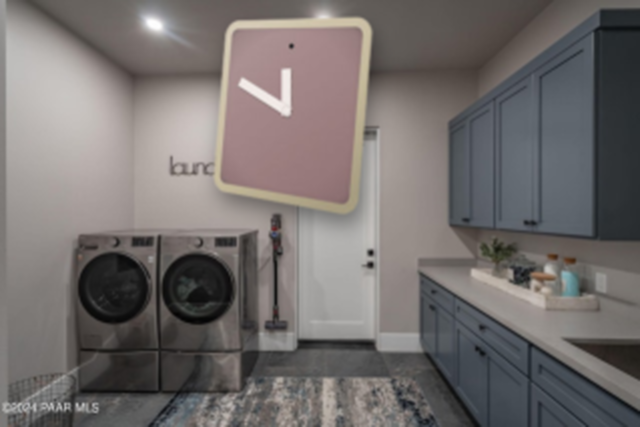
11:49
